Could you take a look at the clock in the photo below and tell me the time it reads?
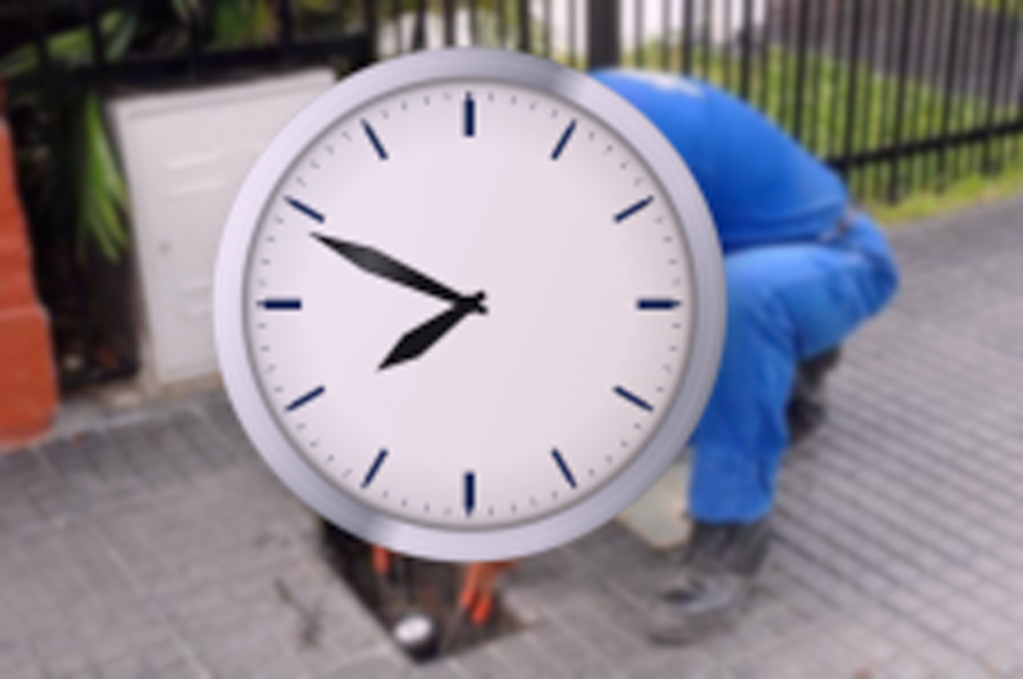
7:49
